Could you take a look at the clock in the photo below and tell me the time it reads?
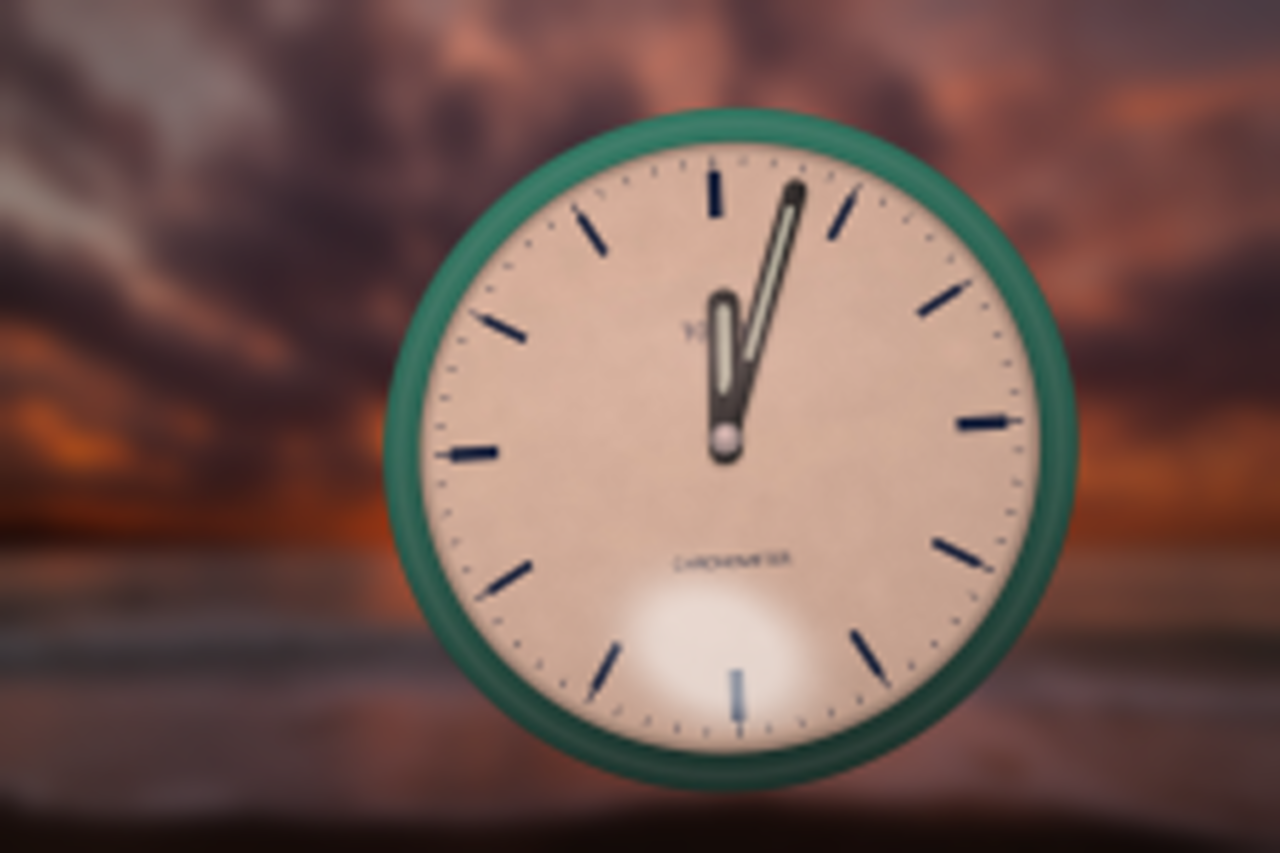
12:03
